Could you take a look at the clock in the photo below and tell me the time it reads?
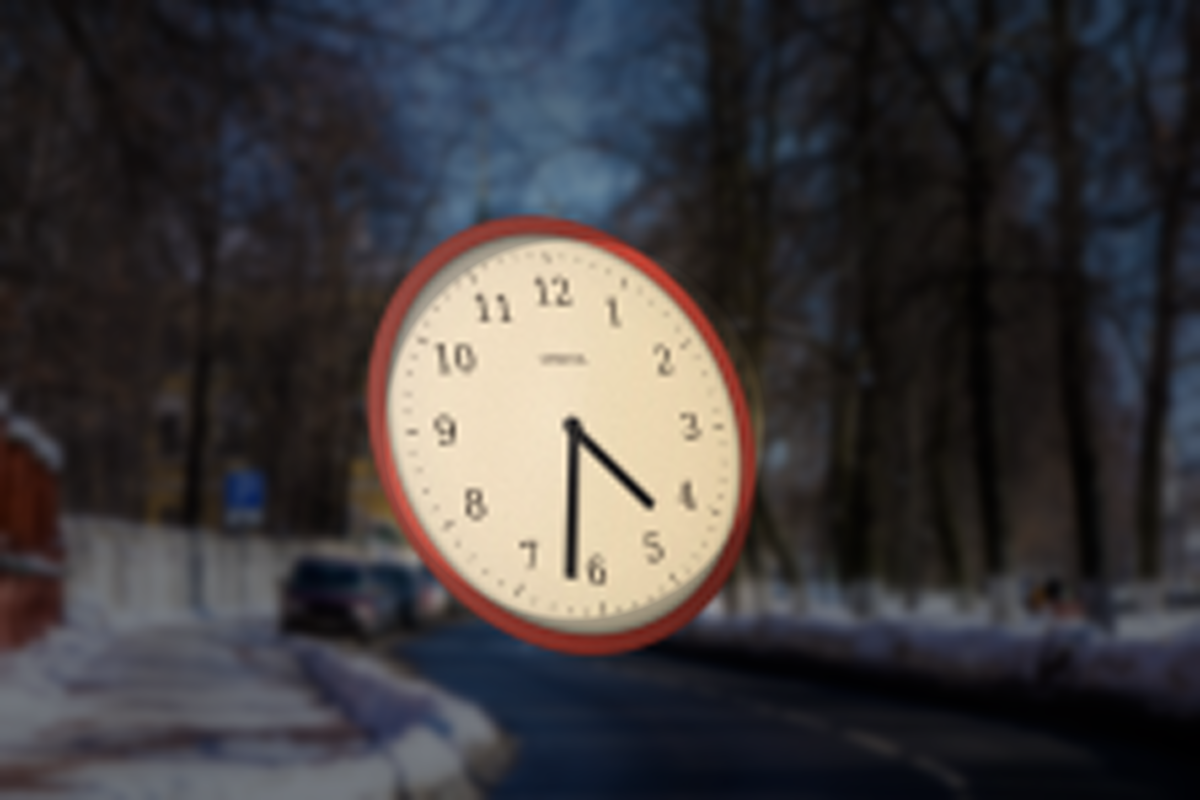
4:32
